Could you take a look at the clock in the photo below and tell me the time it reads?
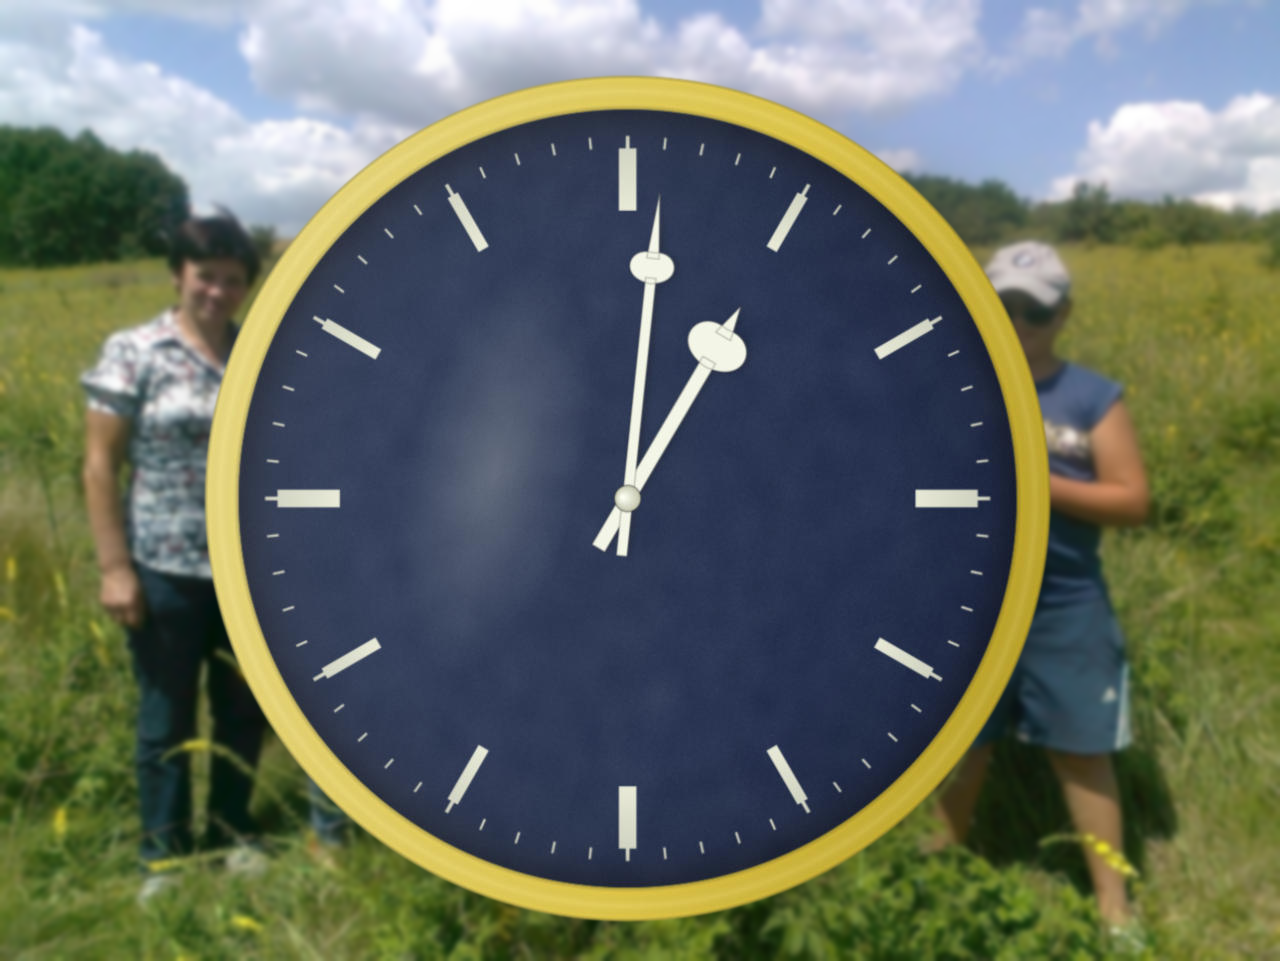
1:01
